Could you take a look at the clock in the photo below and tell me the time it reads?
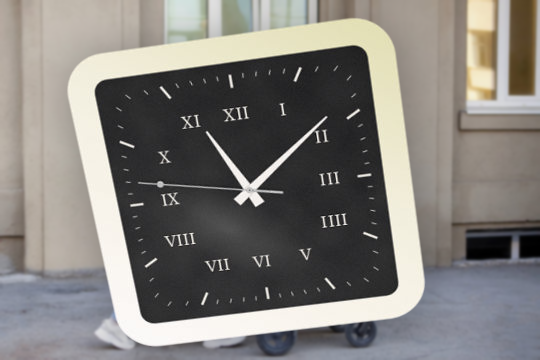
11:08:47
